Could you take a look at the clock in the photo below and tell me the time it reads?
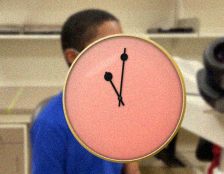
11:01
